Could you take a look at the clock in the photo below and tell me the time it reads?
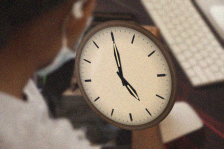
5:00
